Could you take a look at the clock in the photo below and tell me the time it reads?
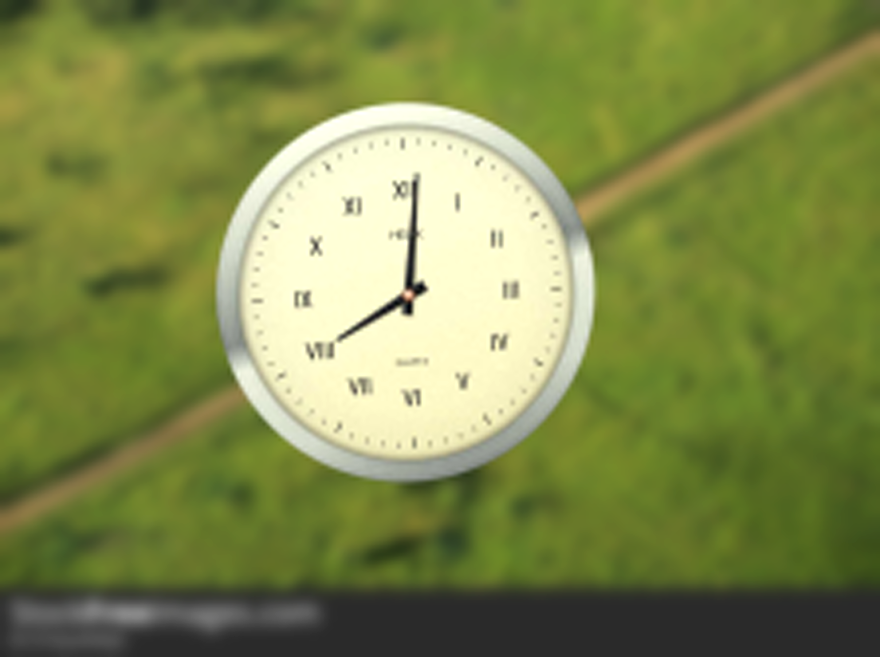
8:01
